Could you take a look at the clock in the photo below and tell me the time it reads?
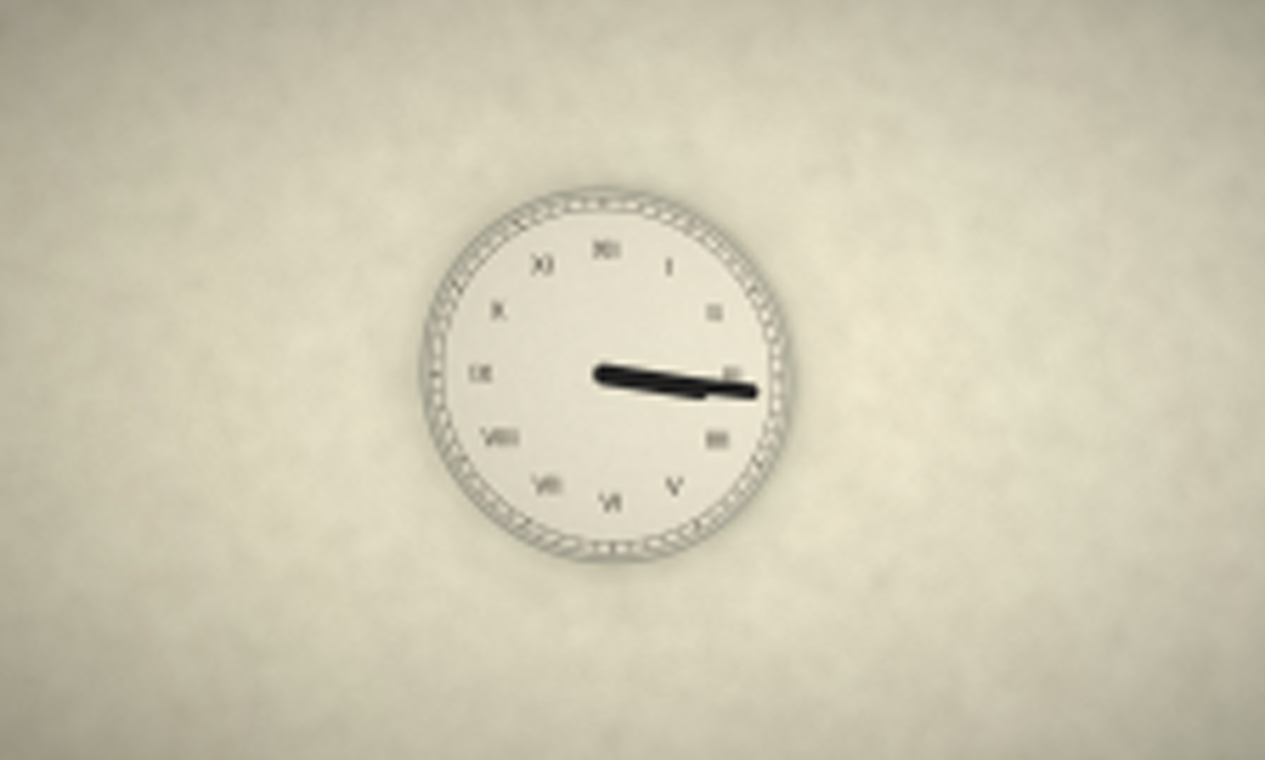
3:16
